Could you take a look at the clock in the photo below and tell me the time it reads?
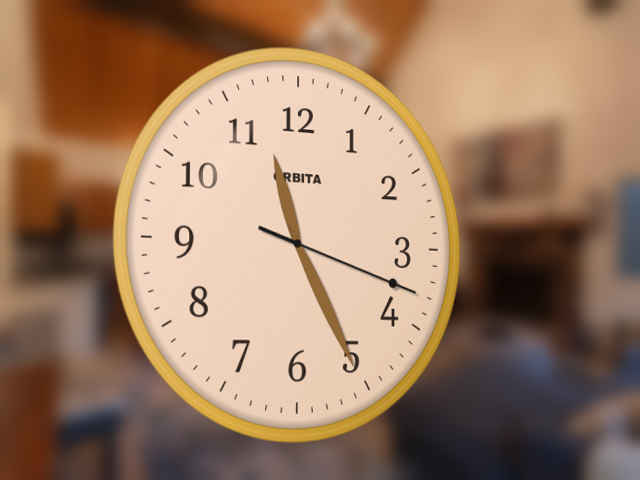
11:25:18
